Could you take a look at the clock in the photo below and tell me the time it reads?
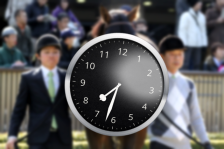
7:32
